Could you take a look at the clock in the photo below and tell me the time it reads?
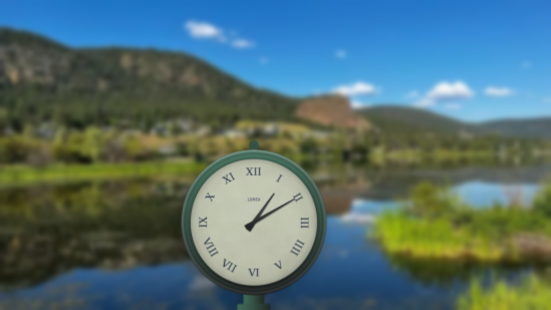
1:10
